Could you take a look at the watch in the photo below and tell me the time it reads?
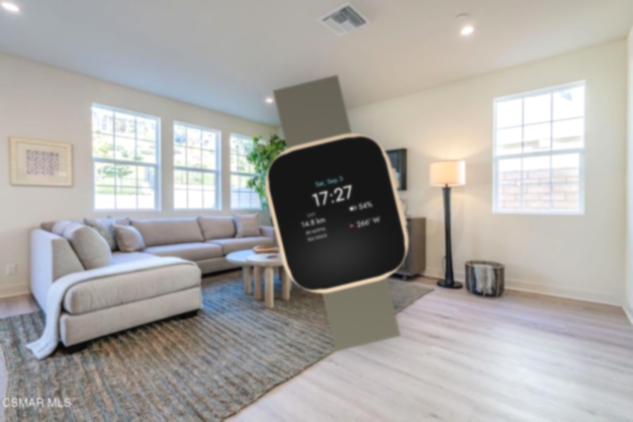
17:27
